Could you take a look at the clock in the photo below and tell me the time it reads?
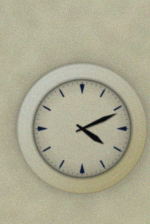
4:11
